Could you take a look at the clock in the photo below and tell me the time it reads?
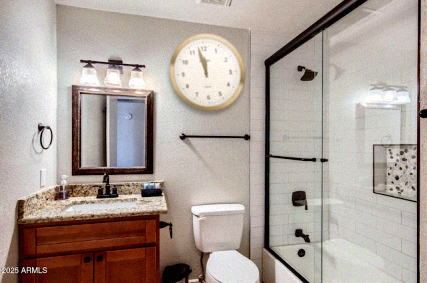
11:58
